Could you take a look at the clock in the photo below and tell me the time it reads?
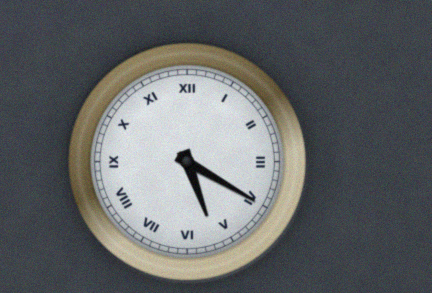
5:20
